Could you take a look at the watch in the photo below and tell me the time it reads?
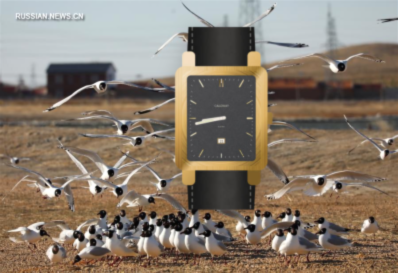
8:43
